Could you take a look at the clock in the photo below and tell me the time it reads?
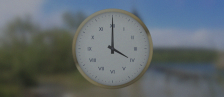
4:00
